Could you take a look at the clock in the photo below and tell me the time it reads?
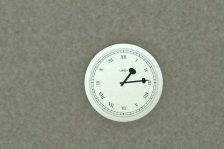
1:14
